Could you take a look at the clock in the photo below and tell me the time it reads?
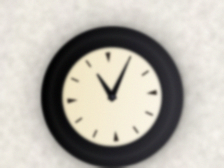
11:05
